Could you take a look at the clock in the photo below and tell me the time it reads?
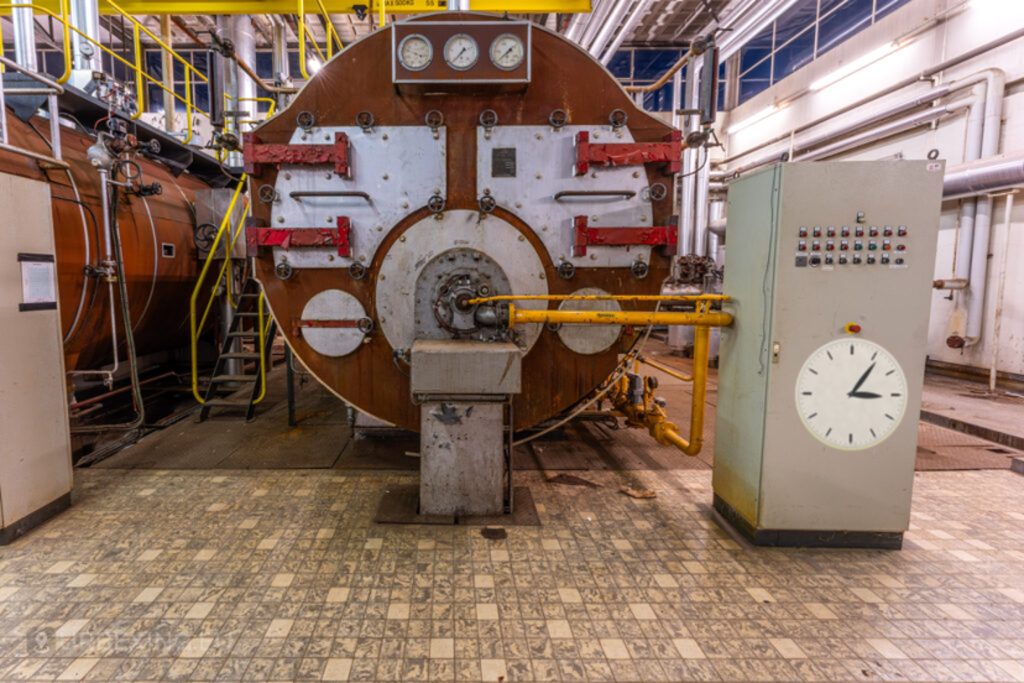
3:06
